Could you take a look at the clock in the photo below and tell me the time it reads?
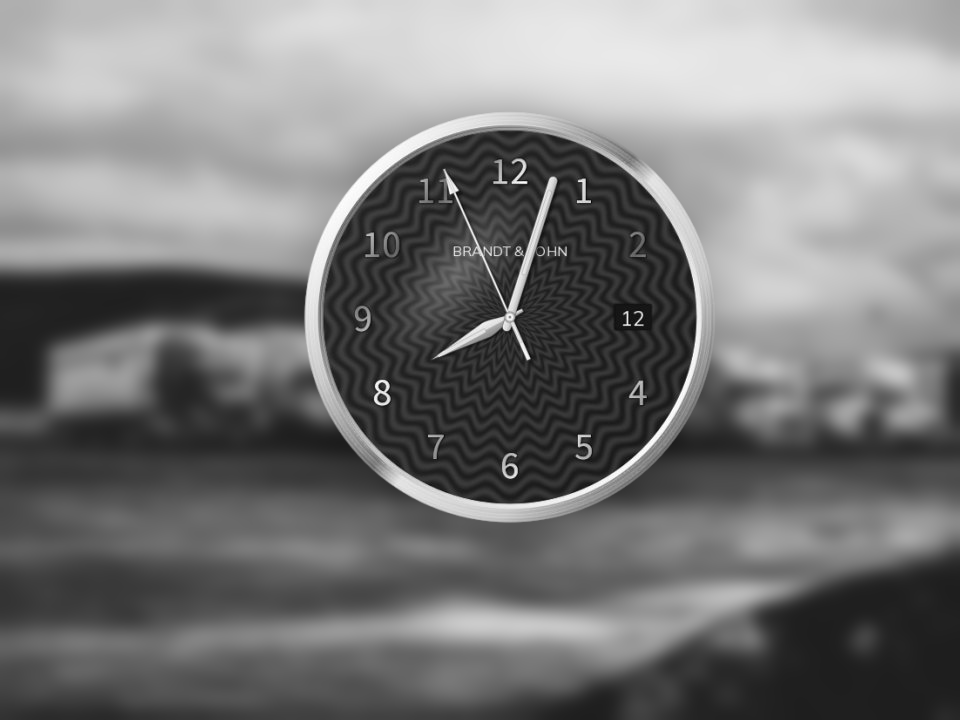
8:02:56
